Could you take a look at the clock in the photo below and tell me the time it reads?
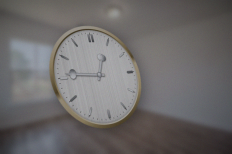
12:46
